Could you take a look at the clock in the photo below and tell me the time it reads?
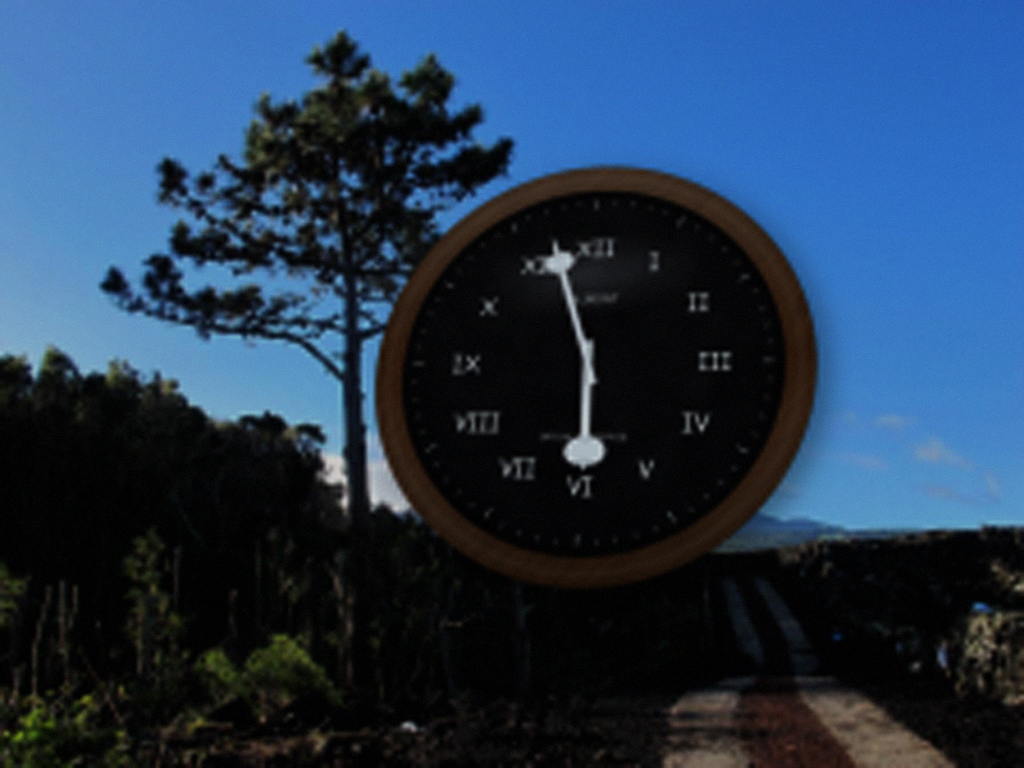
5:57
